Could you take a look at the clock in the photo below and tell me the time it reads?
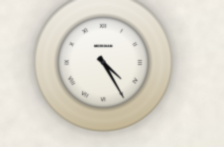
4:25
